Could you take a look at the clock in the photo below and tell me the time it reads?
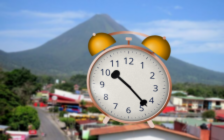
10:23
